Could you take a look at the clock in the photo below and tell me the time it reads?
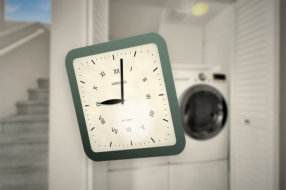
9:02
